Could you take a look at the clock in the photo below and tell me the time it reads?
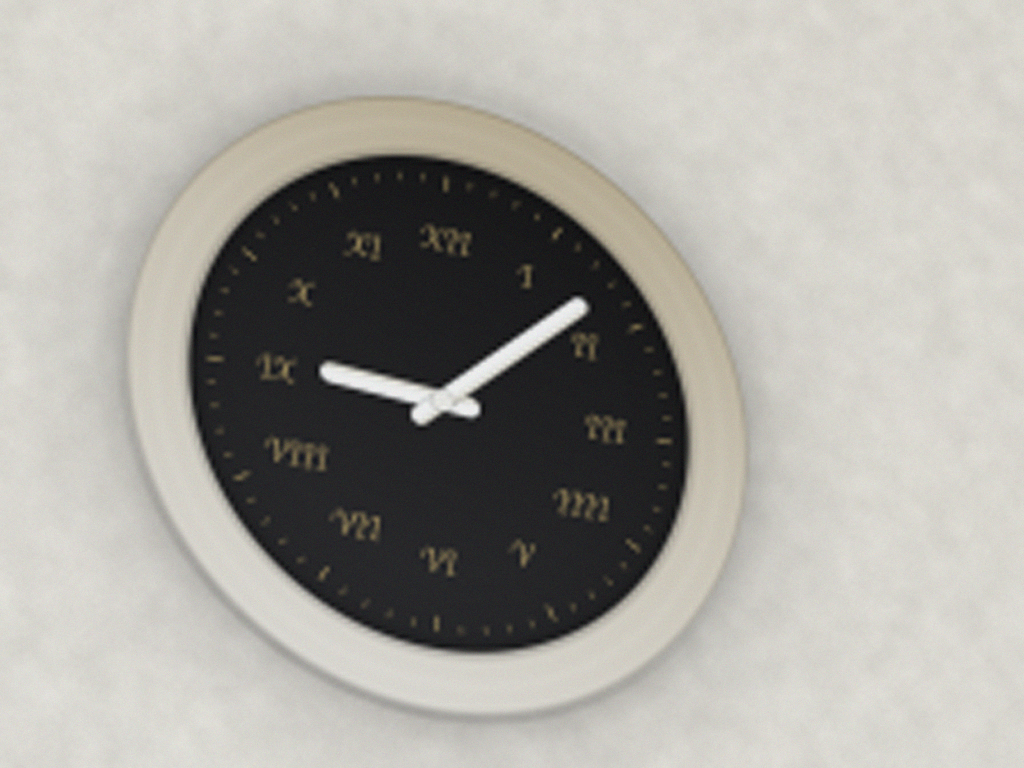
9:08
